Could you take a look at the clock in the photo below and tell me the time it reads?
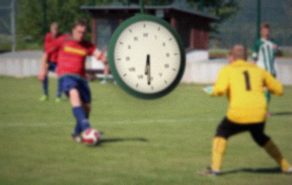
6:31
